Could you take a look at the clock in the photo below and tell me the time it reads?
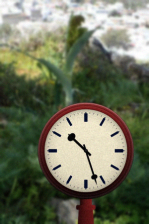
10:27
